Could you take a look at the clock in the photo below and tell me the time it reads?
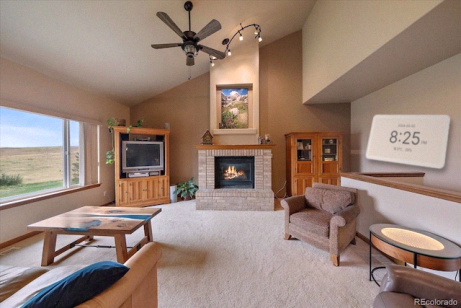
8:25
